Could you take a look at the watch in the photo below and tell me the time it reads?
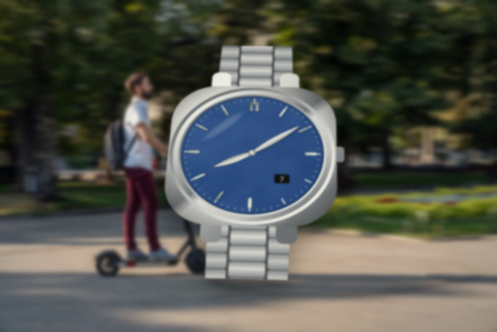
8:09
